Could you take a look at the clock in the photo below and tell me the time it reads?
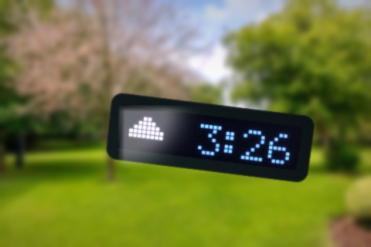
3:26
